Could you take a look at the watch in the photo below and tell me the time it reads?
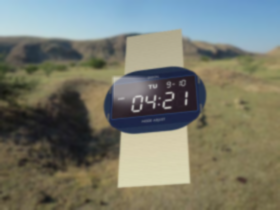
4:21
